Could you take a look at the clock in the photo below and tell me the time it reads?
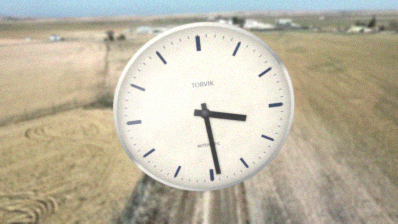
3:29
